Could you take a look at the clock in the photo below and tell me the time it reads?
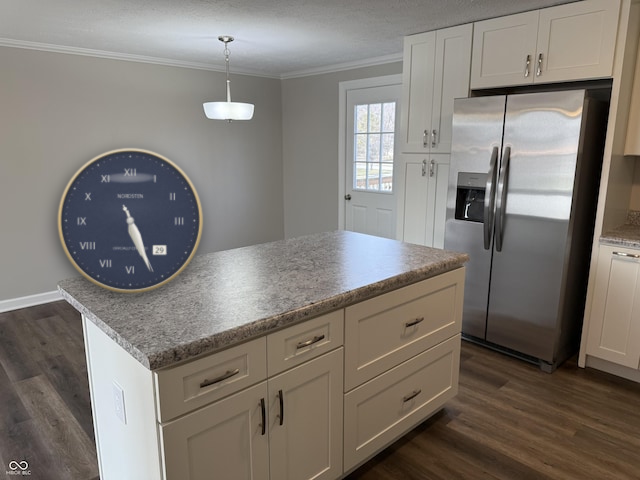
5:26:26
